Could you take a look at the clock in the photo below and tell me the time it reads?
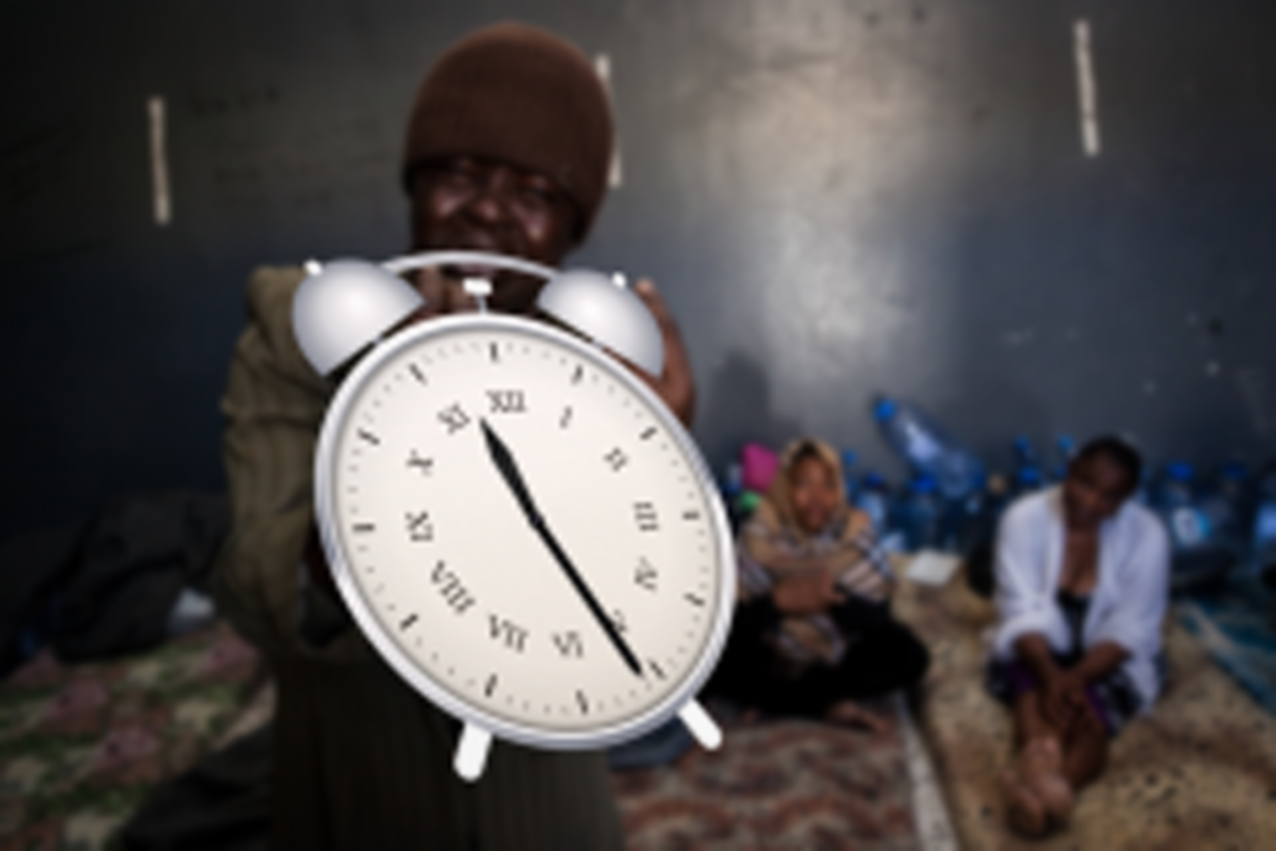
11:26
